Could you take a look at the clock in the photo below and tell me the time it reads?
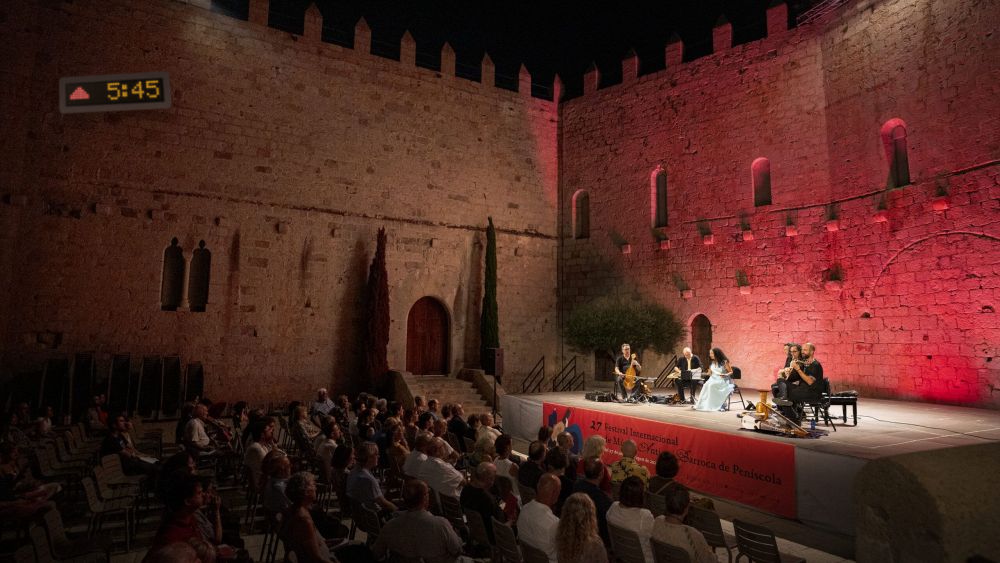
5:45
